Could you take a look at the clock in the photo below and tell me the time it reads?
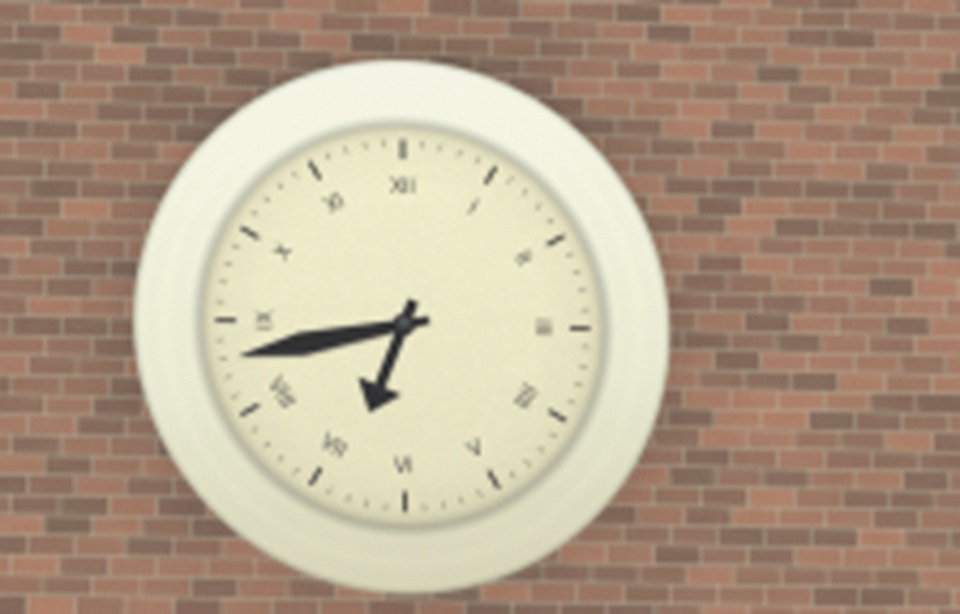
6:43
